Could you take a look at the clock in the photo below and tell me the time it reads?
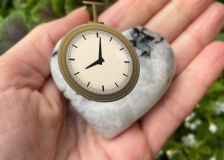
8:01
